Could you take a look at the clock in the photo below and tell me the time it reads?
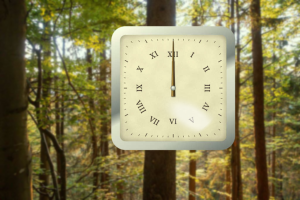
12:00
